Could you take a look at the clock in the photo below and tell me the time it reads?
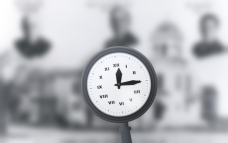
12:15
